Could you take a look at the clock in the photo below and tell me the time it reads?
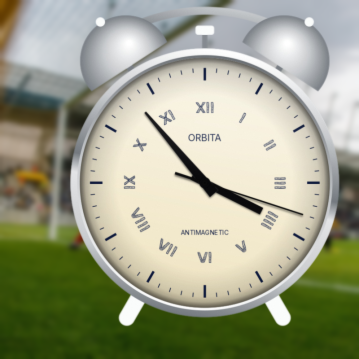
3:53:18
